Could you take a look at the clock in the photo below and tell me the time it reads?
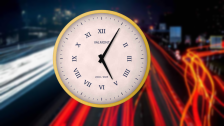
5:05
